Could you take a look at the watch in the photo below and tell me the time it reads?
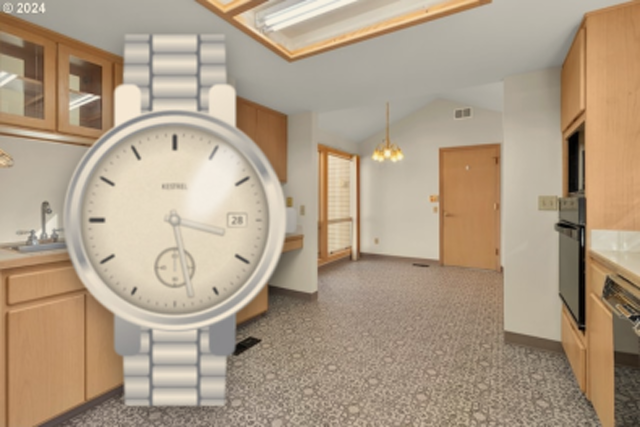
3:28
